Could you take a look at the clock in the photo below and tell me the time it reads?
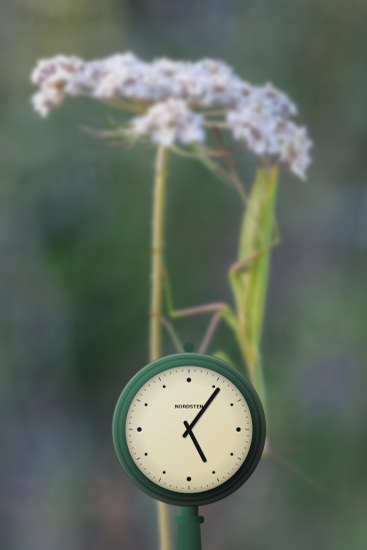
5:06
